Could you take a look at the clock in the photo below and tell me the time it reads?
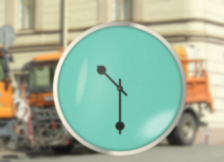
10:30
